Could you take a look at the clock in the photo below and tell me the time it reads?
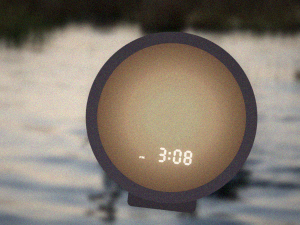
3:08
